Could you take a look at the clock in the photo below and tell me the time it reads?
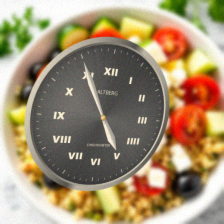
4:55
